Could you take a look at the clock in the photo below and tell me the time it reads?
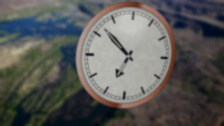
6:52
